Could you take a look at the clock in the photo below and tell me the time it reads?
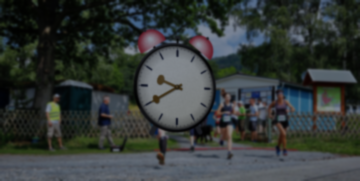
9:40
